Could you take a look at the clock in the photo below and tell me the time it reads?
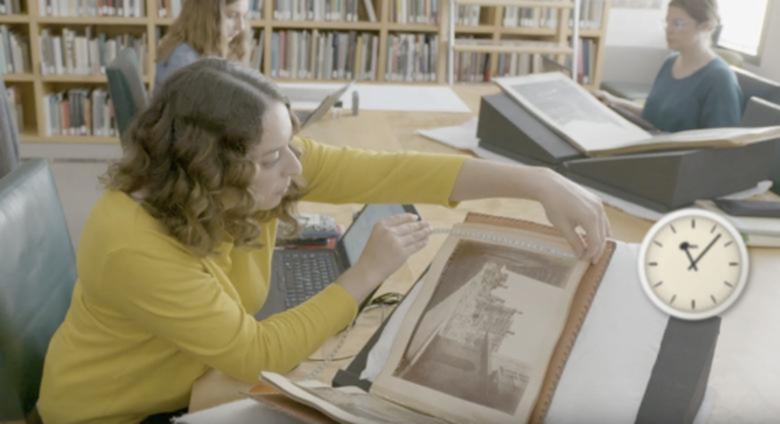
11:07
